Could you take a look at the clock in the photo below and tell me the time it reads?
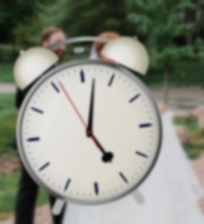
5:01:56
